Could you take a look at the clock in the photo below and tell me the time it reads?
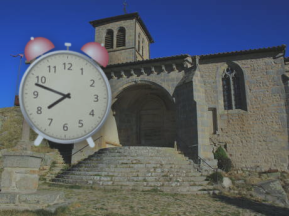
7:48
